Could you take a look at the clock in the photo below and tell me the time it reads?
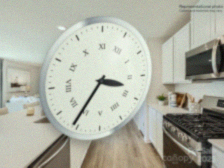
2:31
